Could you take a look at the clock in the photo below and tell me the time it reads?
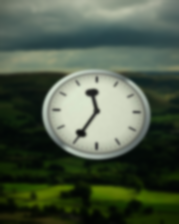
11:35
